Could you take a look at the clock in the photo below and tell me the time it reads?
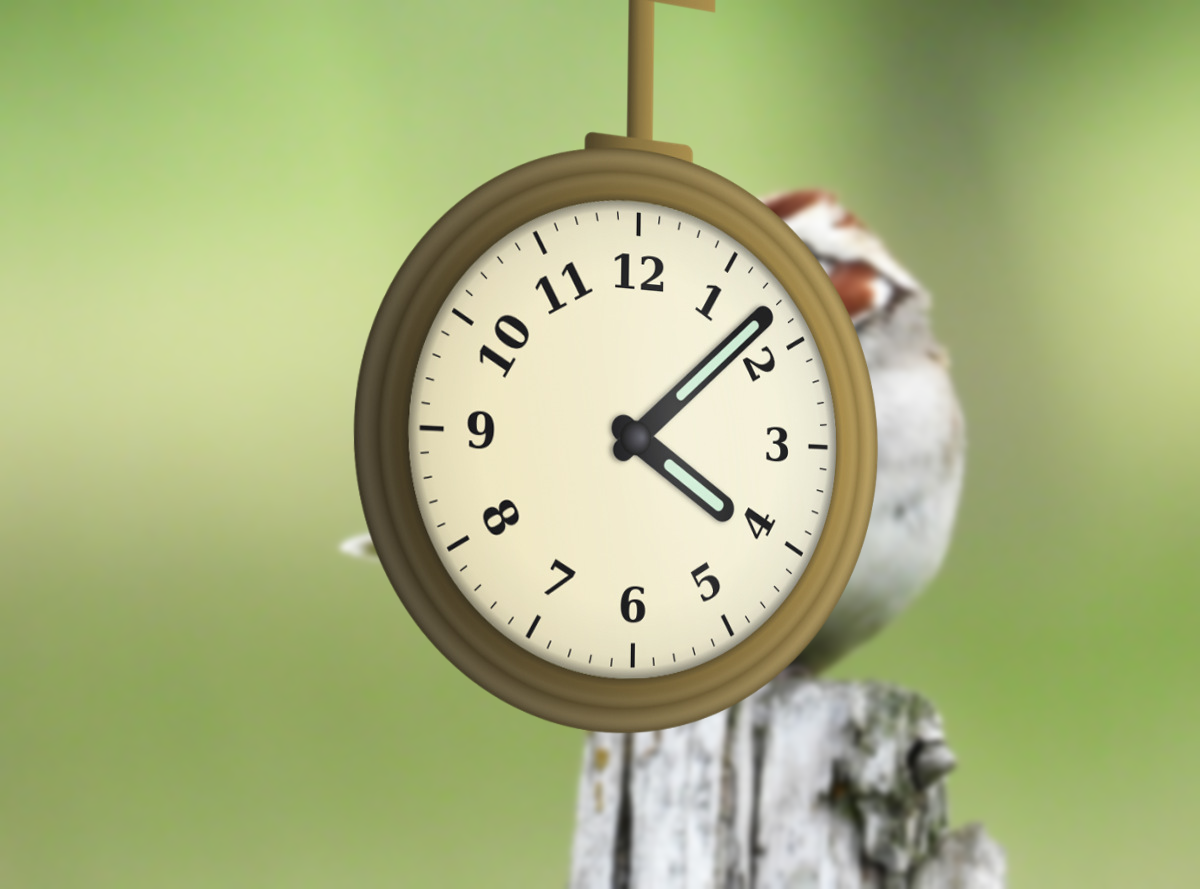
4:08
